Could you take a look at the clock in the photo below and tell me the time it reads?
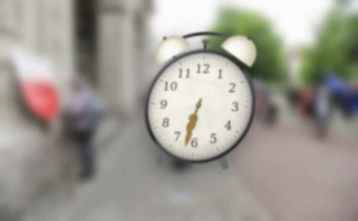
6:32
